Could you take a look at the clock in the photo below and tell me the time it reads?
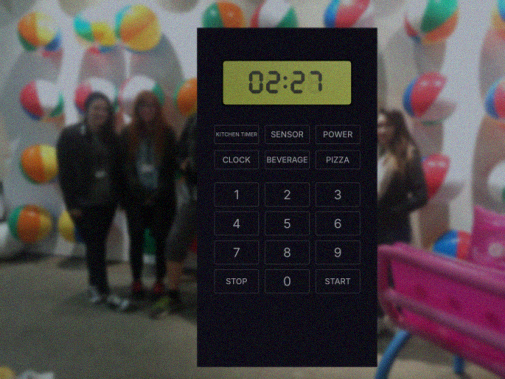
2:27
